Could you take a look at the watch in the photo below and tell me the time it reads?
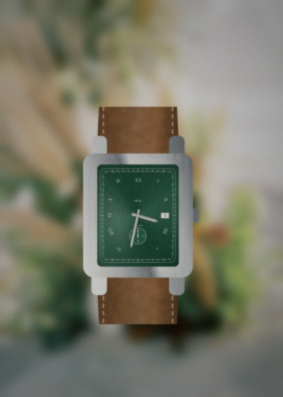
3:32
